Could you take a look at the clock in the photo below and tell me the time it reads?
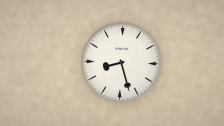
8:27
